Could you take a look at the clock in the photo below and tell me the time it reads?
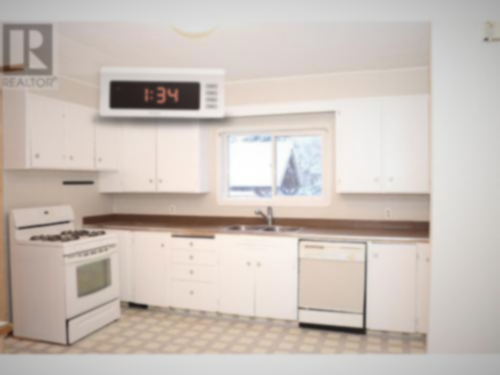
1:34
